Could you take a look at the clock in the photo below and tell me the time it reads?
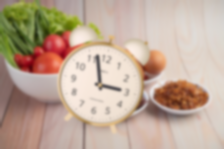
2:57
